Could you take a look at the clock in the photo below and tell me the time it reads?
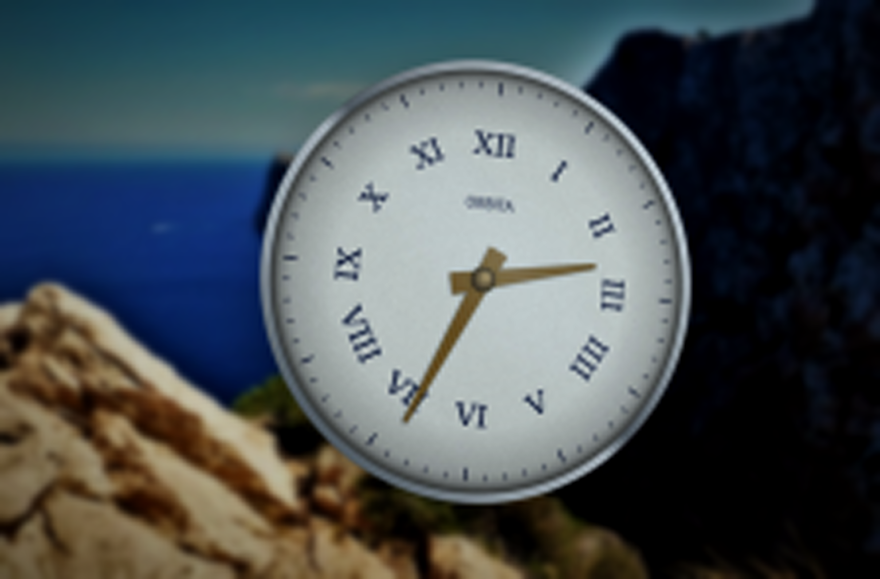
2:34
